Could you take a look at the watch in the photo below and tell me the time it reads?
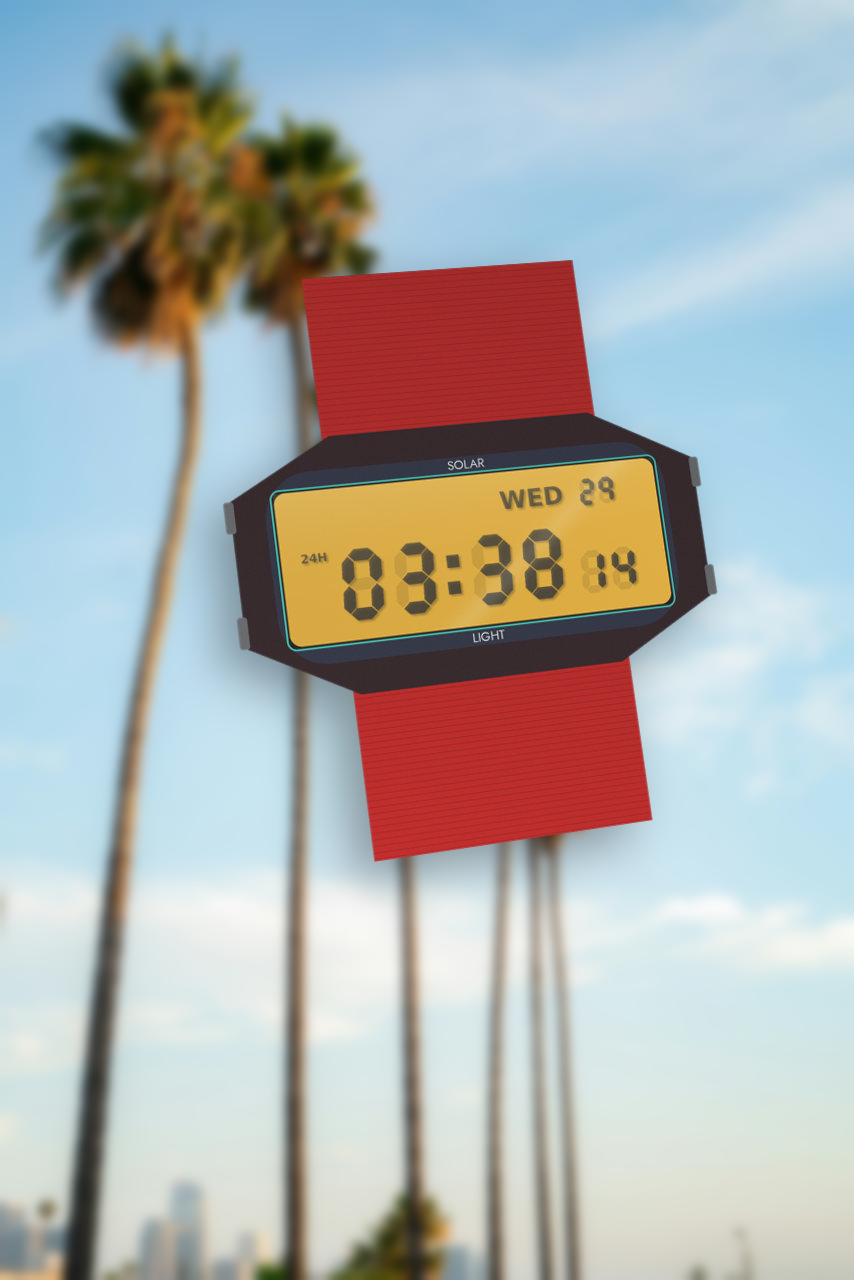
3:38:14
